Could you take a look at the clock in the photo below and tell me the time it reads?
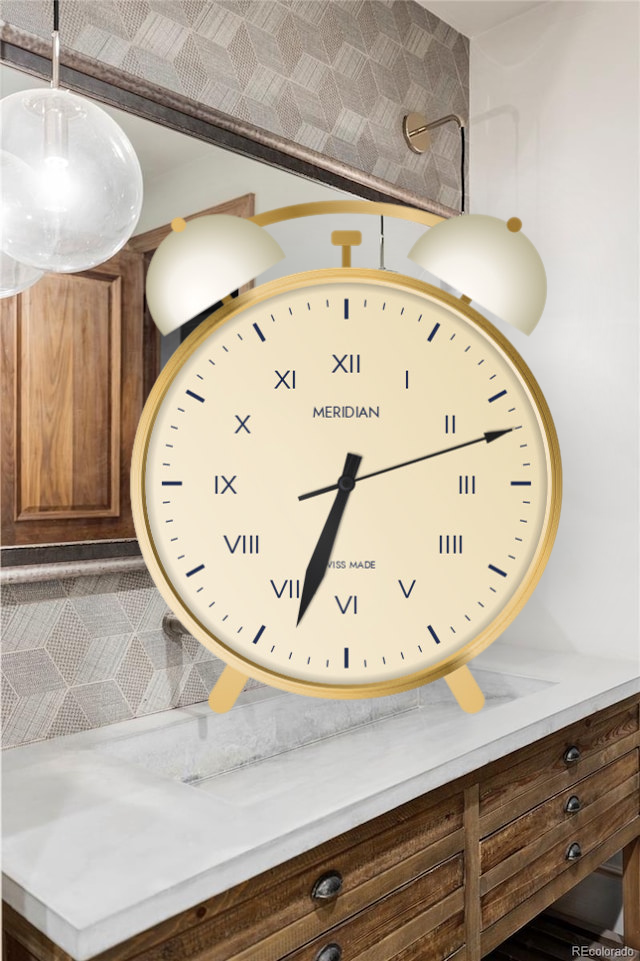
6:33:12
